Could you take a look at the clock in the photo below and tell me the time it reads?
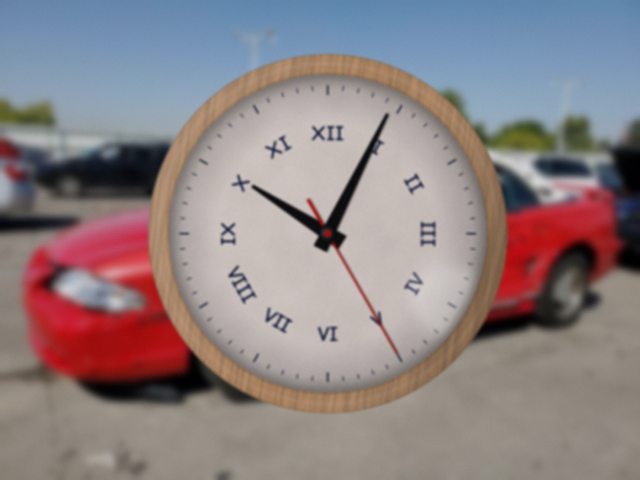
10:04:25
